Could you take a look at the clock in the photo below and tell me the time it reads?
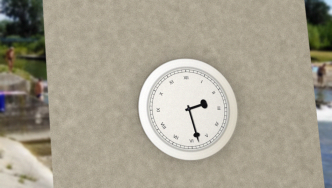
2:28
